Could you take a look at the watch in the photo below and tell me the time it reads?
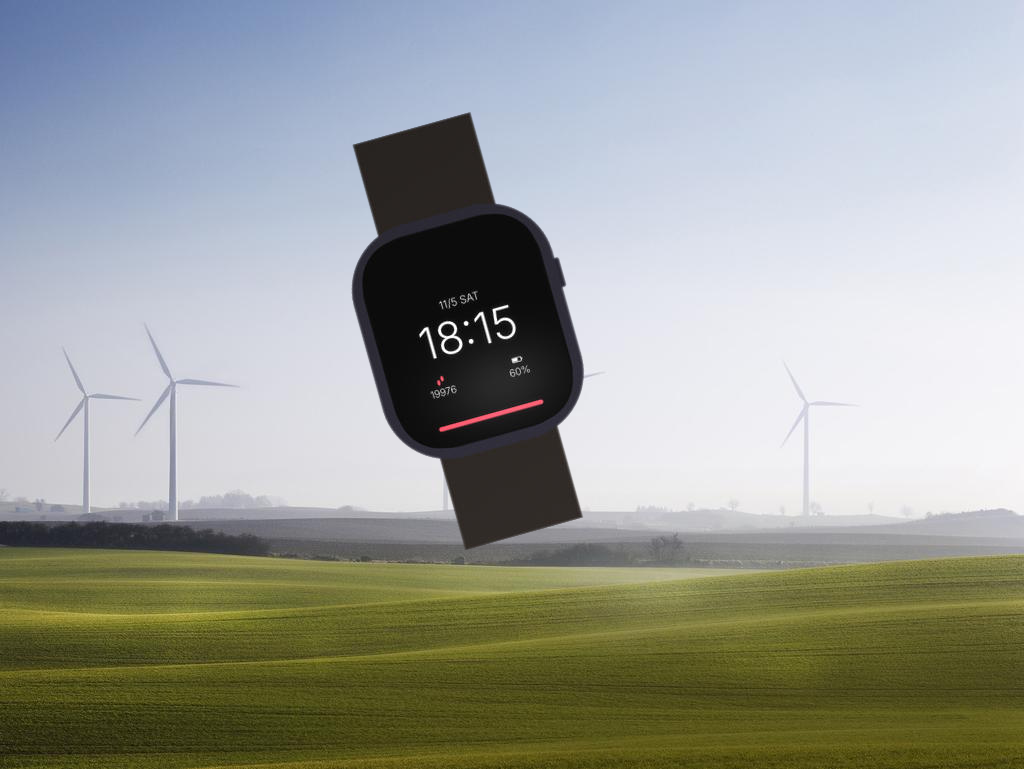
18:15
